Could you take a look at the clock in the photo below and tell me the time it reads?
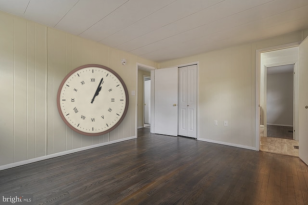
1:04
